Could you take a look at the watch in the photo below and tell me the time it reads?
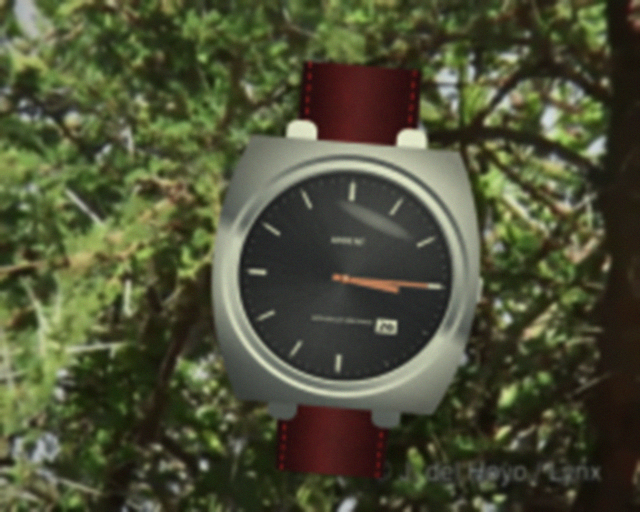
3:15
